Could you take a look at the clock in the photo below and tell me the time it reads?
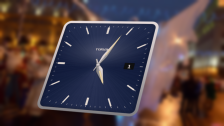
5:04
